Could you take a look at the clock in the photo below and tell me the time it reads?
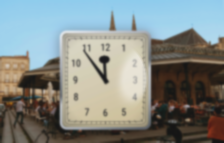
11:54
